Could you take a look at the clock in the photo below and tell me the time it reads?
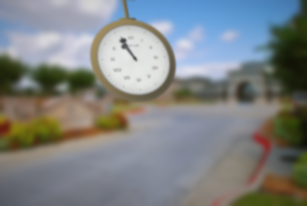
10:56
